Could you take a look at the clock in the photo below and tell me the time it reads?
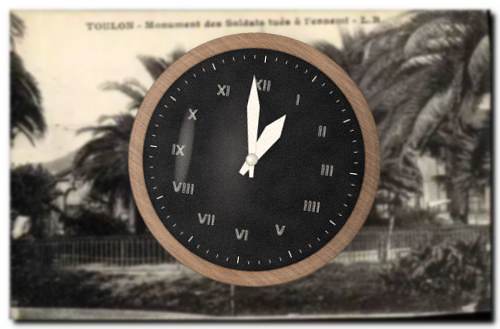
12:59
